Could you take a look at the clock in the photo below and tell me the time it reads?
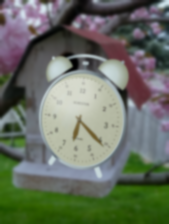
6:21
